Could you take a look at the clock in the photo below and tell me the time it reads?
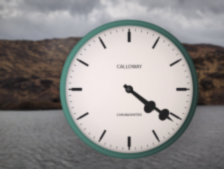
4:21
